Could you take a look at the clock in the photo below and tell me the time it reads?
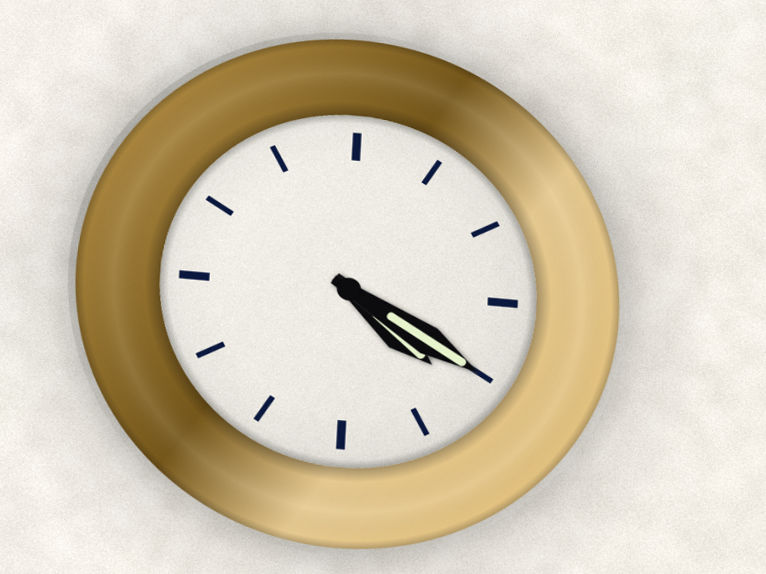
4:20
